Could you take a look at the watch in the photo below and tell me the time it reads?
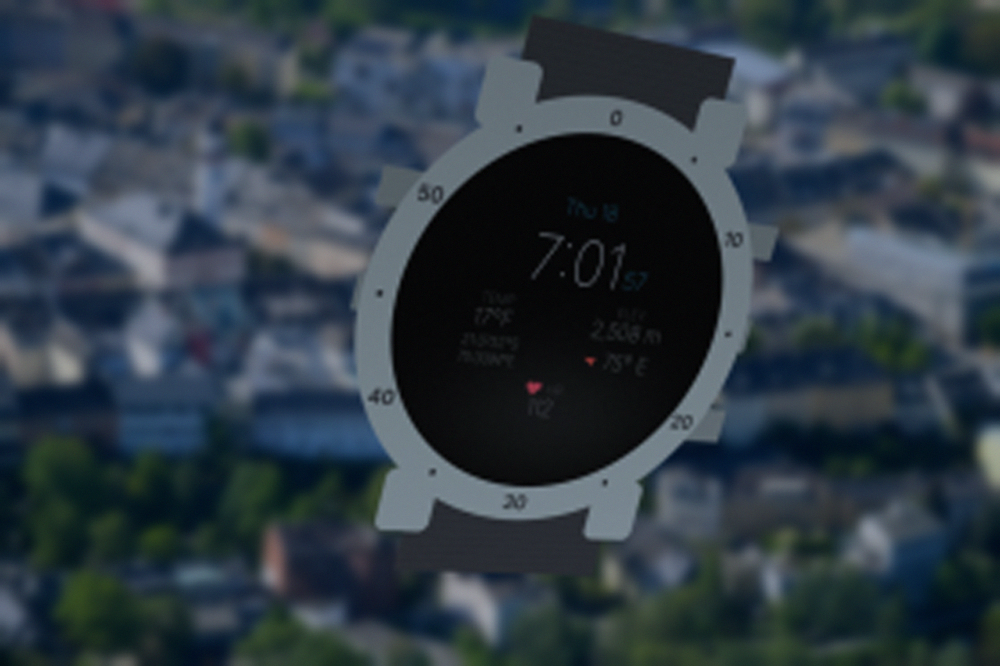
7:01
